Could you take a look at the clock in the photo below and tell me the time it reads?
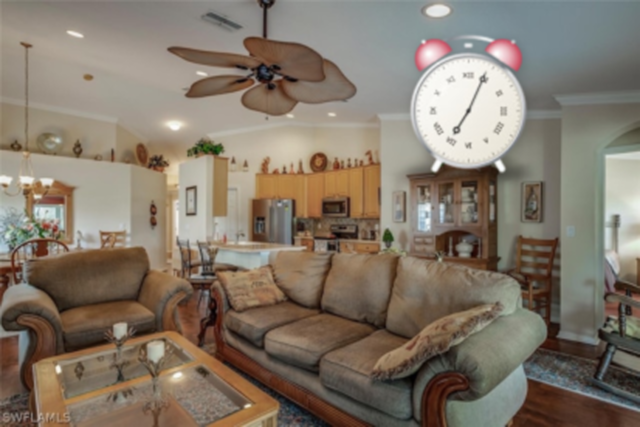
7:04
